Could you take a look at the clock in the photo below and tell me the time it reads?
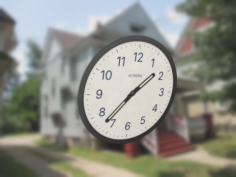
1:37
